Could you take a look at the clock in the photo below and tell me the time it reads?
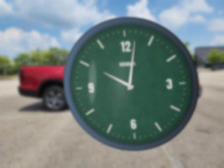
10:02
